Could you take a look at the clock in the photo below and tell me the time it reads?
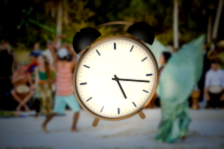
5:17
